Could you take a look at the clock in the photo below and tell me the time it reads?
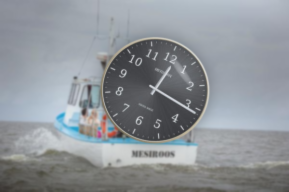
12:16
